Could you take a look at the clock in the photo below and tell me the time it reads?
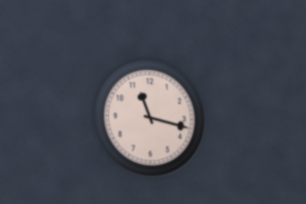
11:17
